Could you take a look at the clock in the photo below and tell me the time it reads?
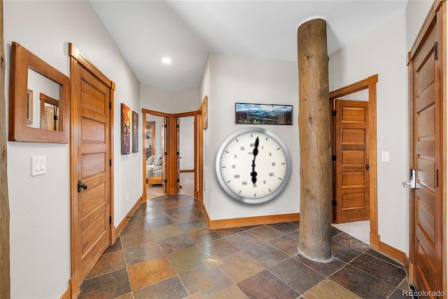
6:02
